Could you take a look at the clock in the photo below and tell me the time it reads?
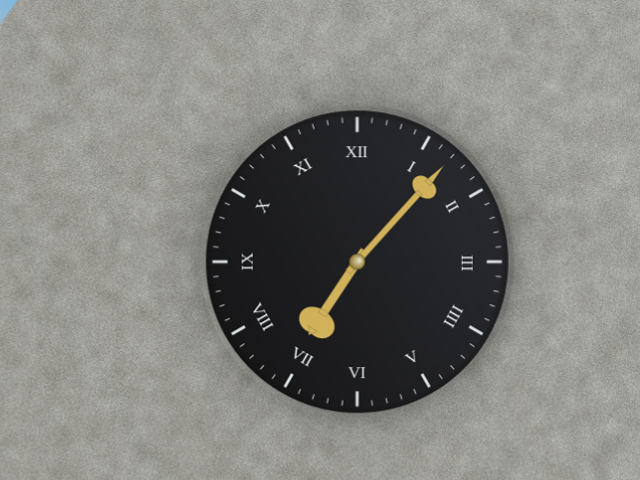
7:07
